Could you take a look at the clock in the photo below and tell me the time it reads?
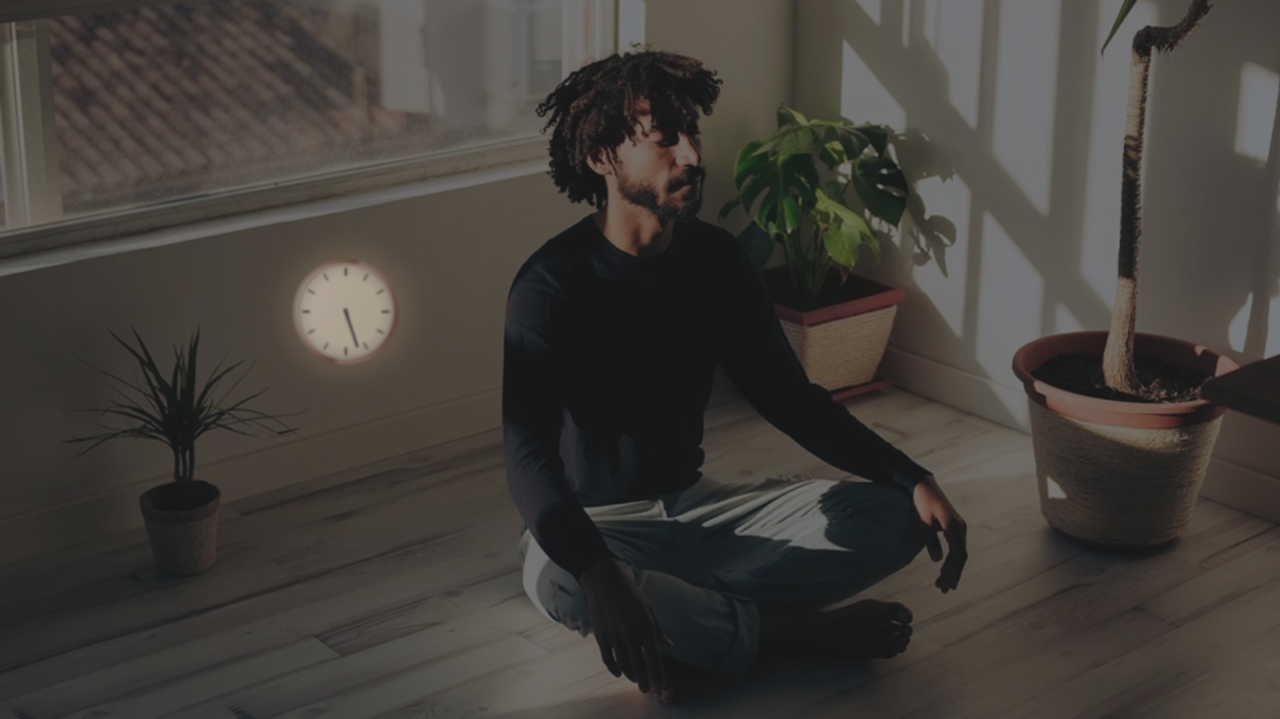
5:27
